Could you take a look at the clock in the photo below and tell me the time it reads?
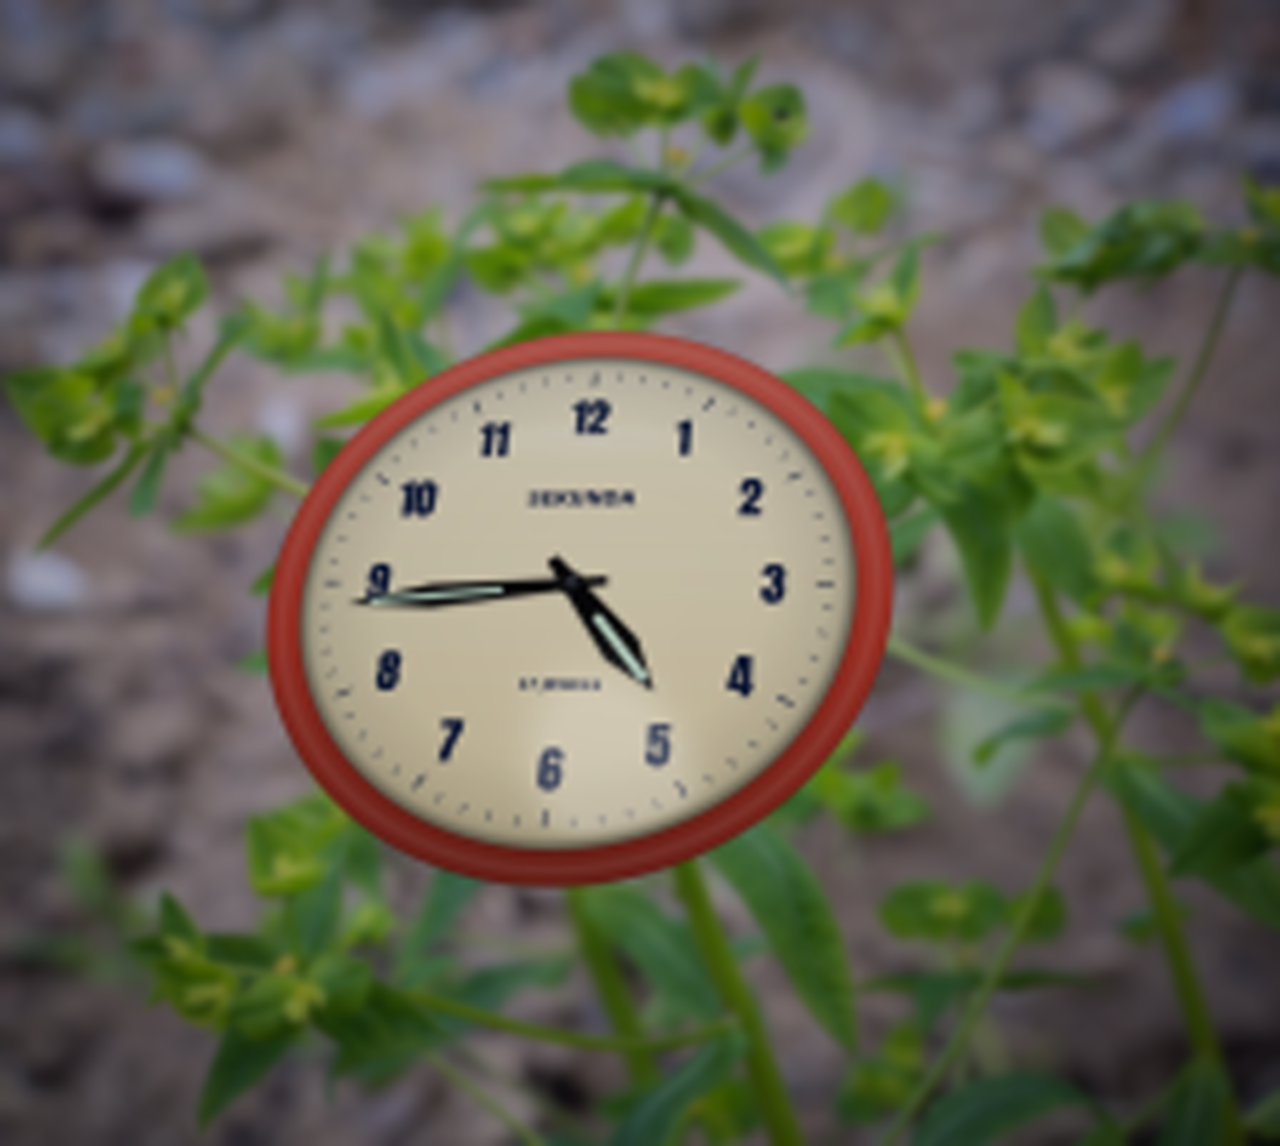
4:44
